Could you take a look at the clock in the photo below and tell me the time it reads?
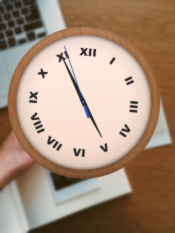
4:54:56
